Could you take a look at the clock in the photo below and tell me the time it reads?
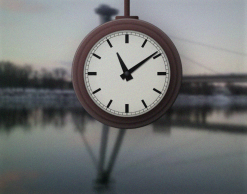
11:09
